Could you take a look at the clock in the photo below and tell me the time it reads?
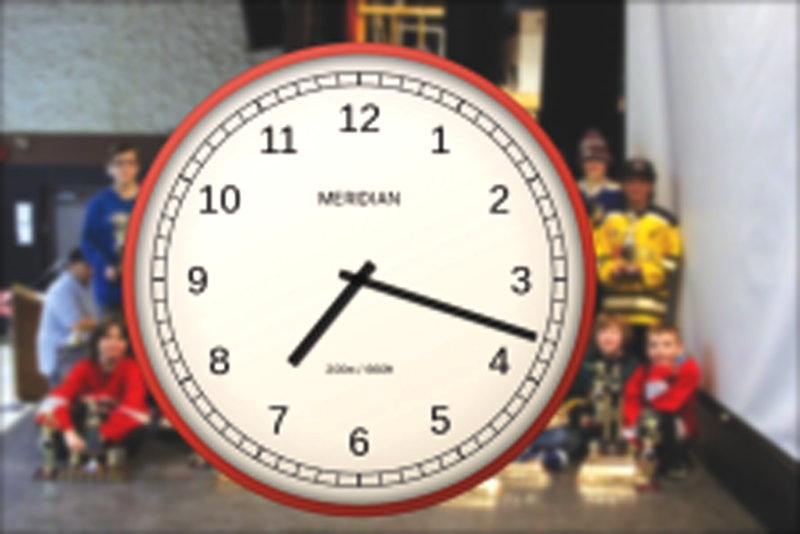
7:18
